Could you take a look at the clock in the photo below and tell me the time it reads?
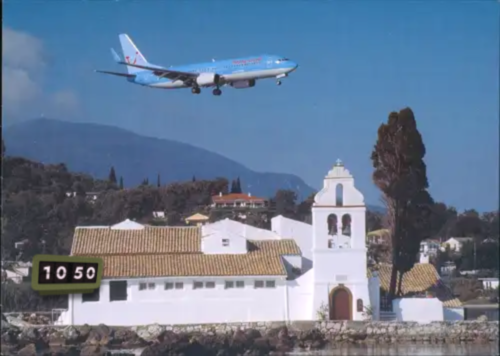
10:50
